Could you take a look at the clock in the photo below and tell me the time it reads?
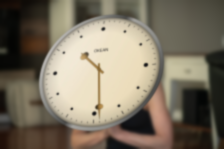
10:29
